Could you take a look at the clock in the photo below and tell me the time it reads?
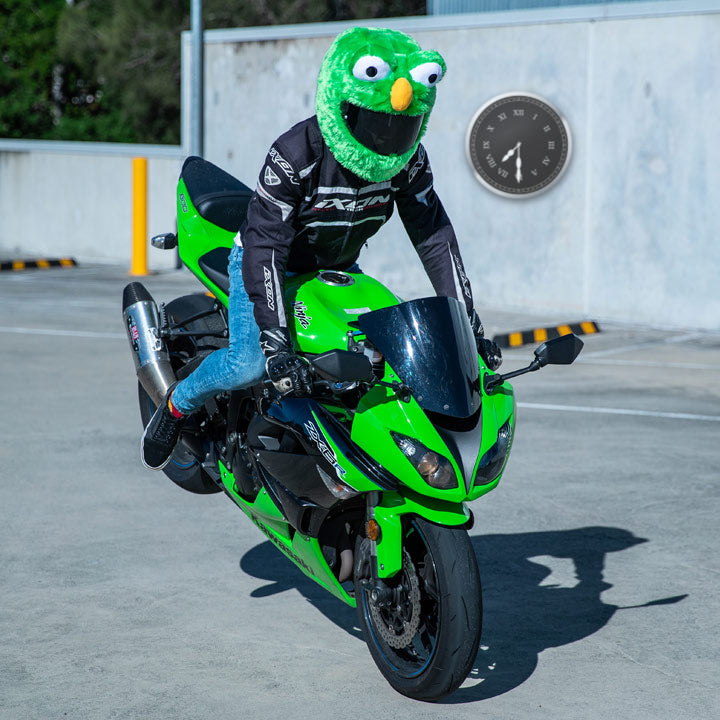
7:30
